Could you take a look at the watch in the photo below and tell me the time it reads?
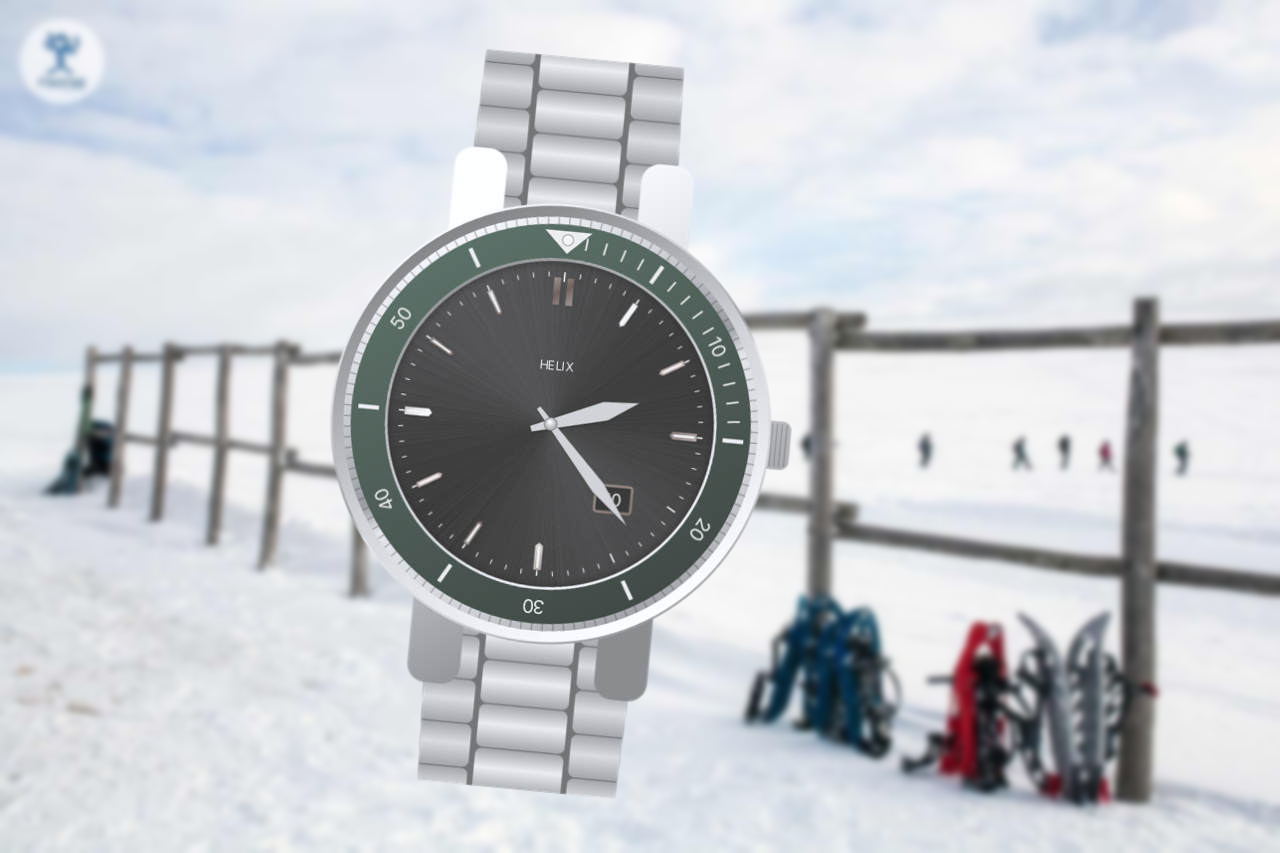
2:23
